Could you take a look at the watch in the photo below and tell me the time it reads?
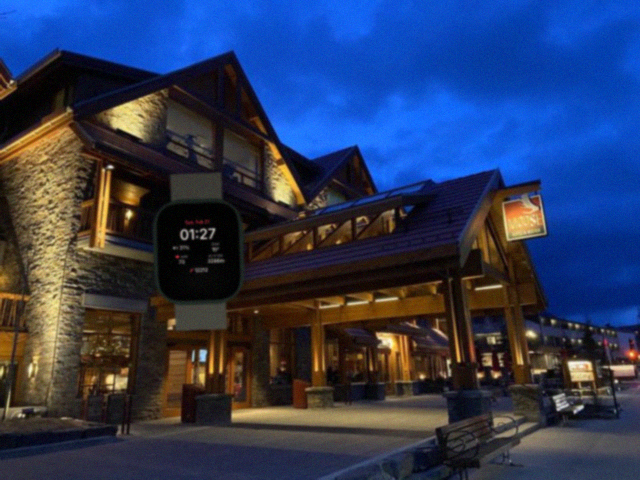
1:27
